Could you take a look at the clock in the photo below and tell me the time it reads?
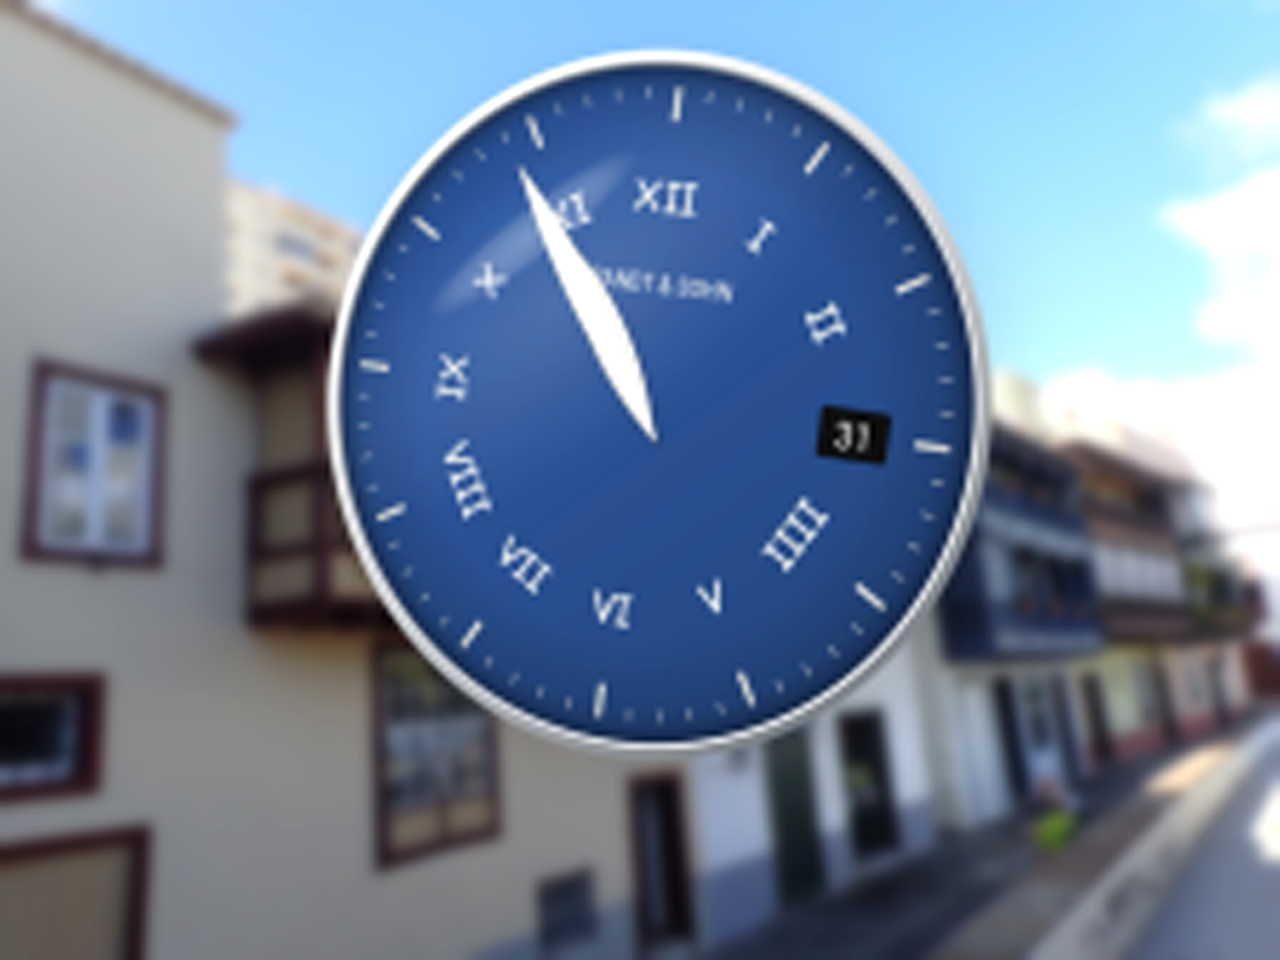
10:54
